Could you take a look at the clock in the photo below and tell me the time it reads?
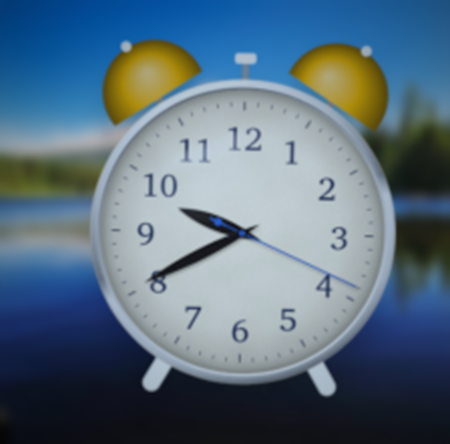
9:40:19
